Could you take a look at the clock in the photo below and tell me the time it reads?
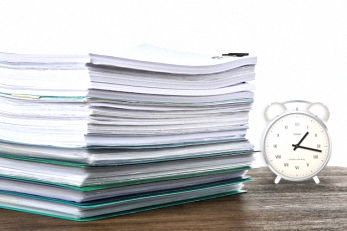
1:17
